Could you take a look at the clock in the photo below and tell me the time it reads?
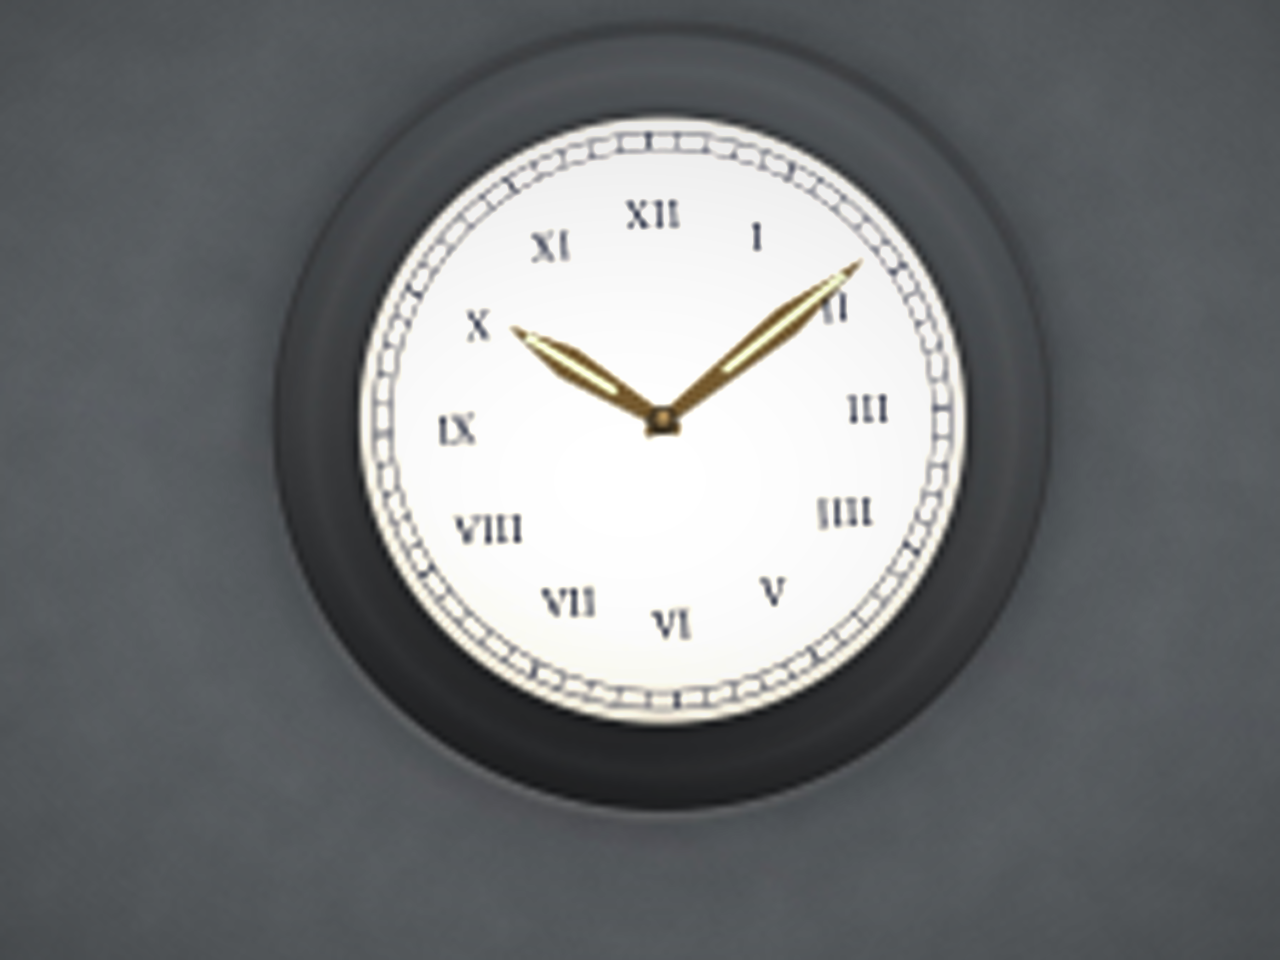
10:09
